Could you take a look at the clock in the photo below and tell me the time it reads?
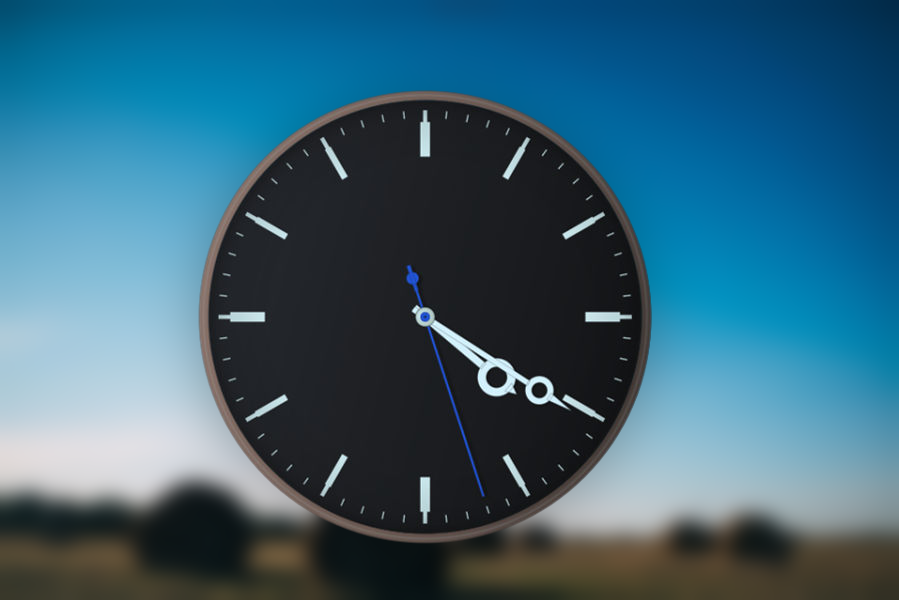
4:20:27
